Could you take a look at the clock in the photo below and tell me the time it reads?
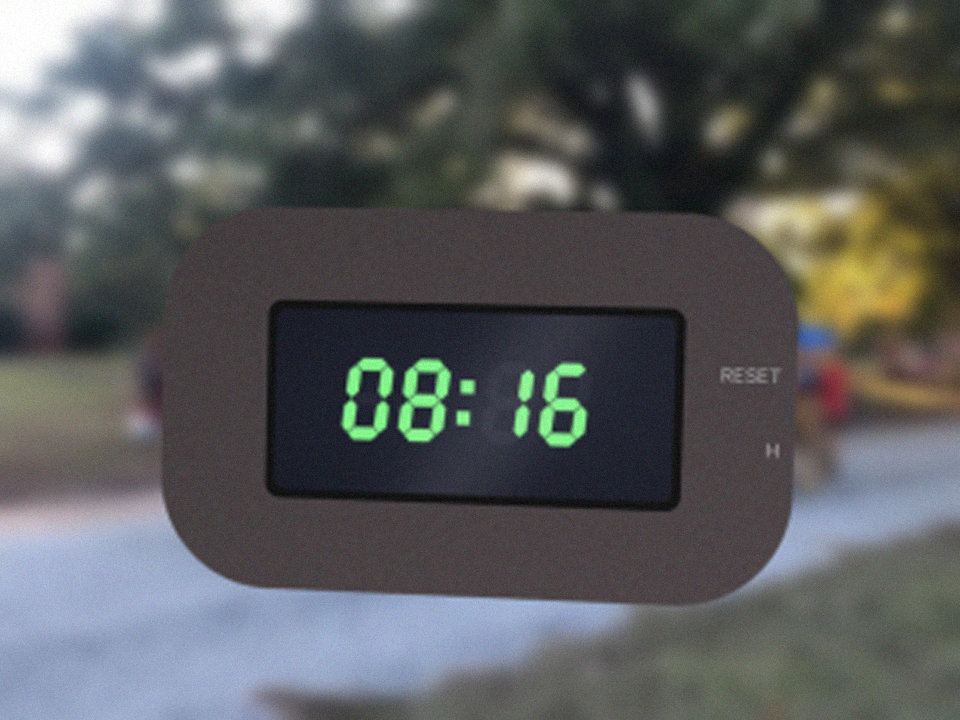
8:16
